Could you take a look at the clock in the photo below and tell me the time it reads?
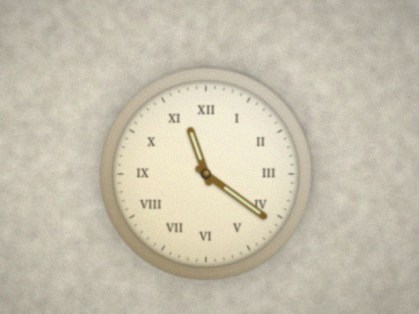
11:21
